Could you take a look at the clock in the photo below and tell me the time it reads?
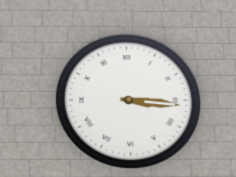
3:16
